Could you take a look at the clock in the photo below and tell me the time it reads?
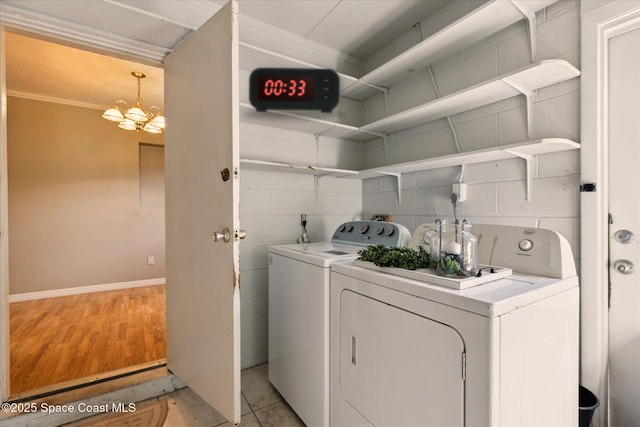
0:33
